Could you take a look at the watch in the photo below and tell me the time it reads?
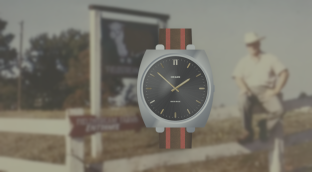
1:52
